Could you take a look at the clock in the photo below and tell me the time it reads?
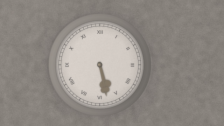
5:28
